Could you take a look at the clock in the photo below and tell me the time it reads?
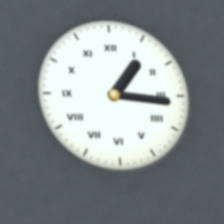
1:16
